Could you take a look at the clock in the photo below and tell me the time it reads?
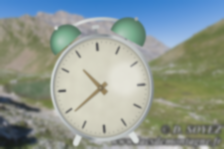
10:39
